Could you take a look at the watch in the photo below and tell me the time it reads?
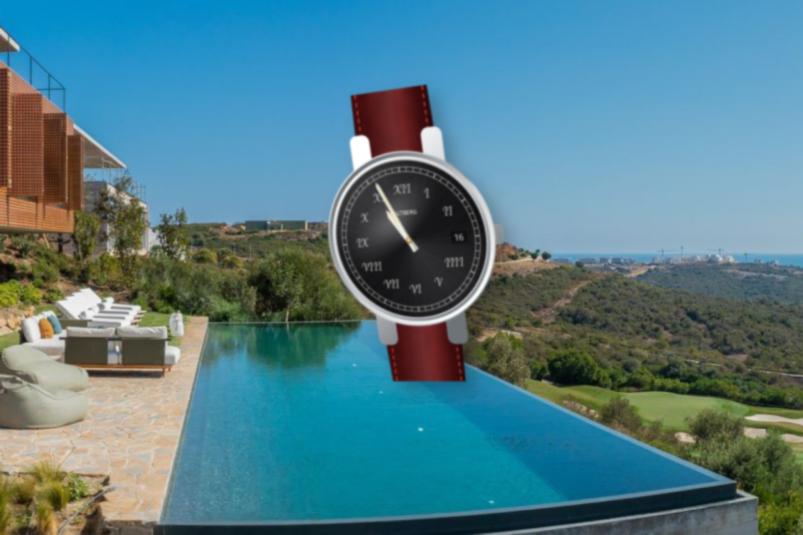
10:56
